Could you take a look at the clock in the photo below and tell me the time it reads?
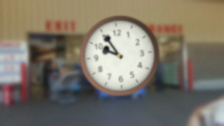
9:55
